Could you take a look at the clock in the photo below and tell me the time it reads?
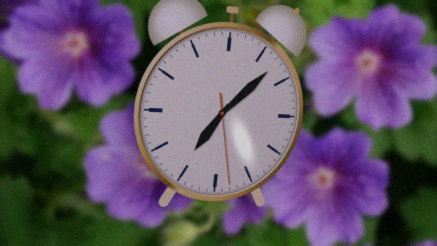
7:07:28
